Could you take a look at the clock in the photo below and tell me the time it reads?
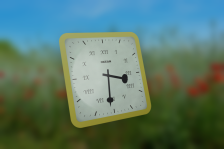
3:31
